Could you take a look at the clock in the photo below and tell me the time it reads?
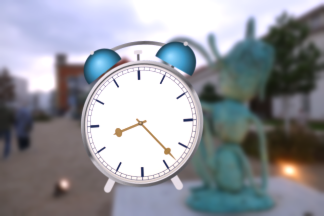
8:23
